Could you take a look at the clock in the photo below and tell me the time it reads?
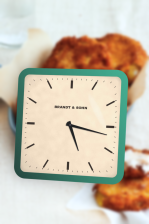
5:17
